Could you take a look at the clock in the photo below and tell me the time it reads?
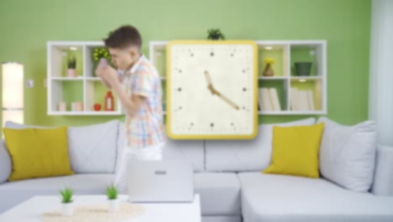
11:21
